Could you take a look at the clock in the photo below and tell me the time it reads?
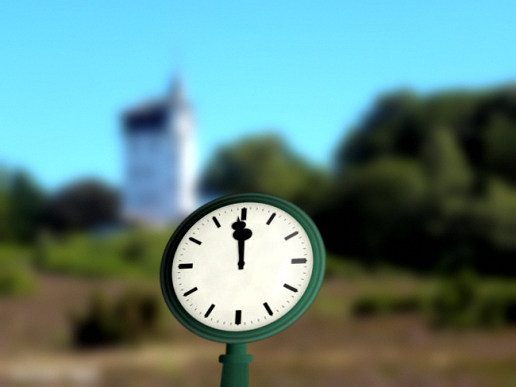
11:59
